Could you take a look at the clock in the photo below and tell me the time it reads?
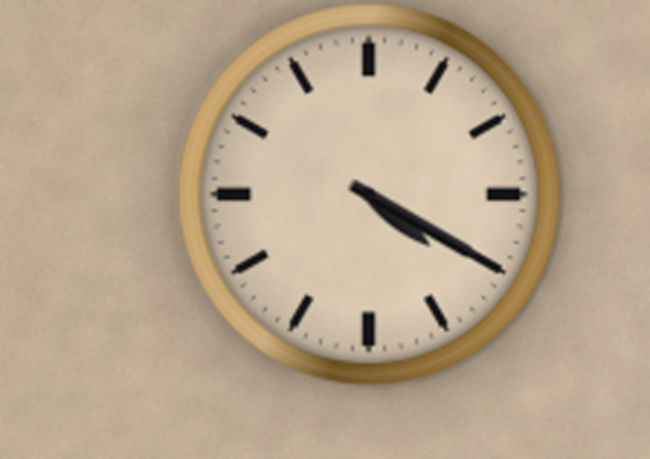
4:20
